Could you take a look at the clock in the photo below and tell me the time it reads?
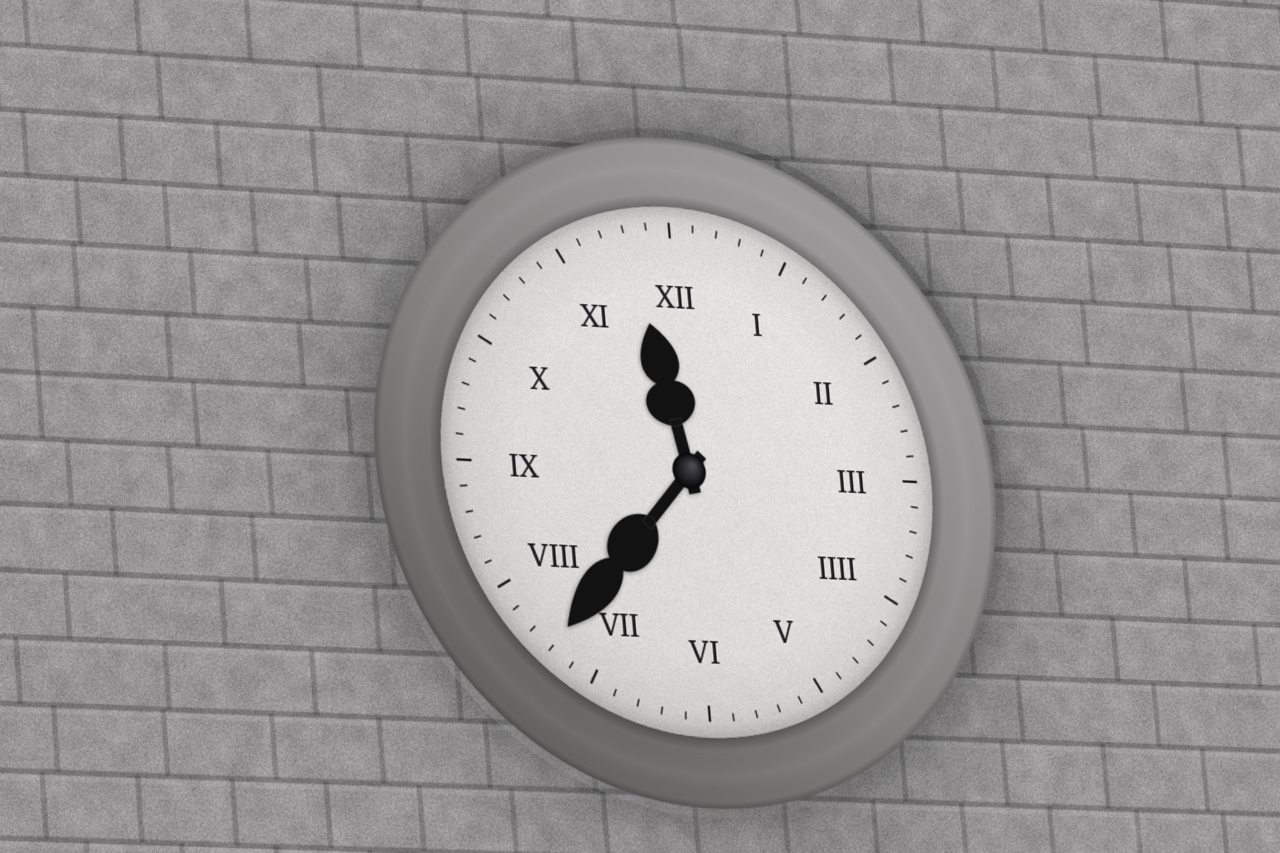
11:37
